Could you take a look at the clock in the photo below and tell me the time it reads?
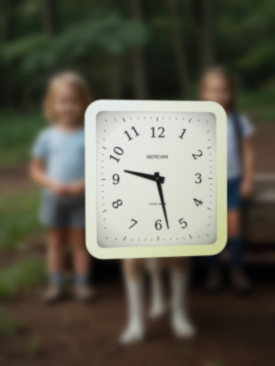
9:28
